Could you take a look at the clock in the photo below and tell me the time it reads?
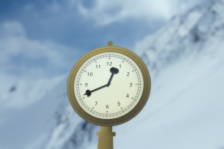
12:41
